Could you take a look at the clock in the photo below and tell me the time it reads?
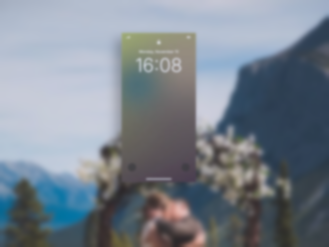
16:08
